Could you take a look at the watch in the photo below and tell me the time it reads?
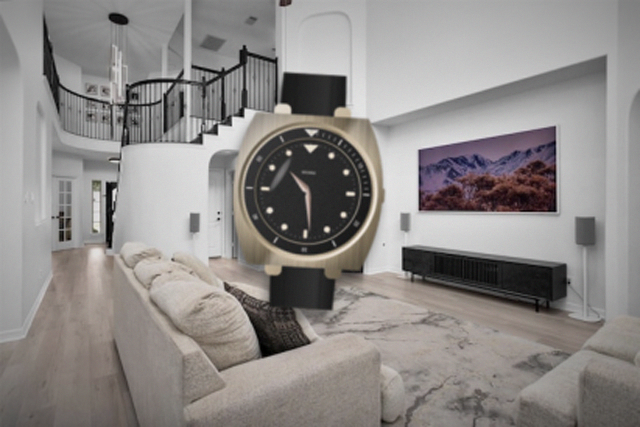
10:29
